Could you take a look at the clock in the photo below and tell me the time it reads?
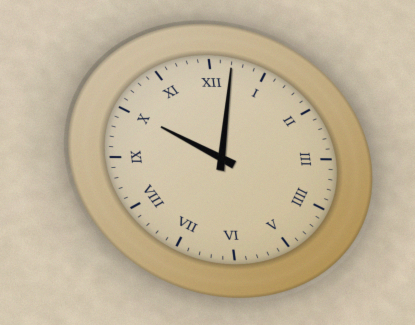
10:02
